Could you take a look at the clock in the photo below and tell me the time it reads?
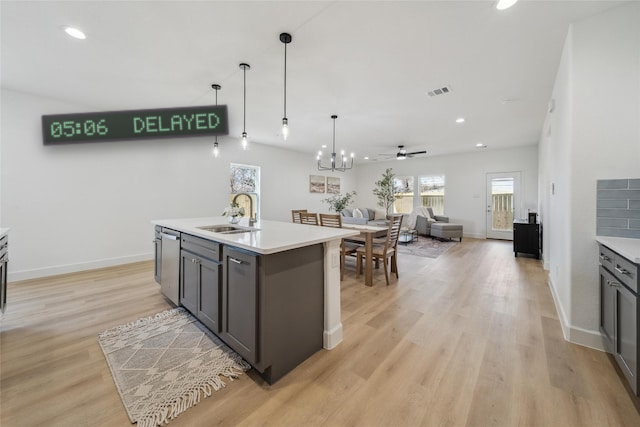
5:06
